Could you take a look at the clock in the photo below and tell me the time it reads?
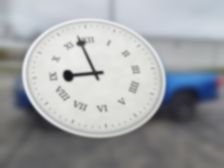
8:58
